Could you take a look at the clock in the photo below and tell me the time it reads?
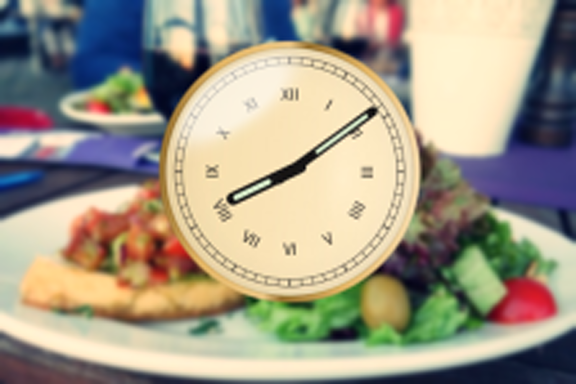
8:09
